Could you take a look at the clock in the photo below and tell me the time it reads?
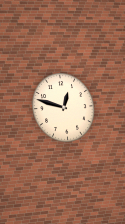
12:48
